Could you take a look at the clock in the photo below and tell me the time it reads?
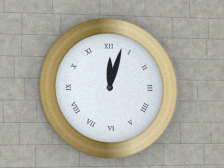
12:03
